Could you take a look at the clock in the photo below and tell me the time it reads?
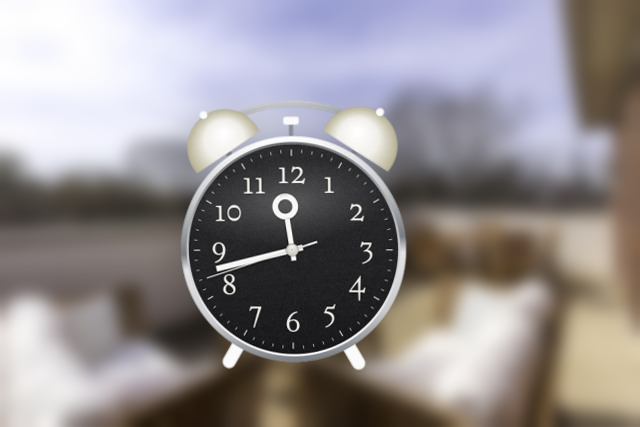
11:42:42
